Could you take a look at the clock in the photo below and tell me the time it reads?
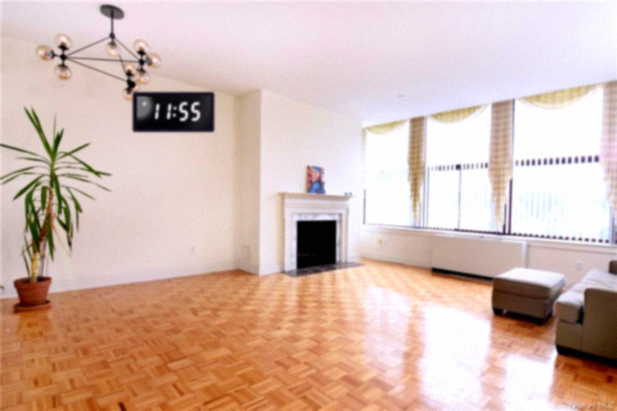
11:55
